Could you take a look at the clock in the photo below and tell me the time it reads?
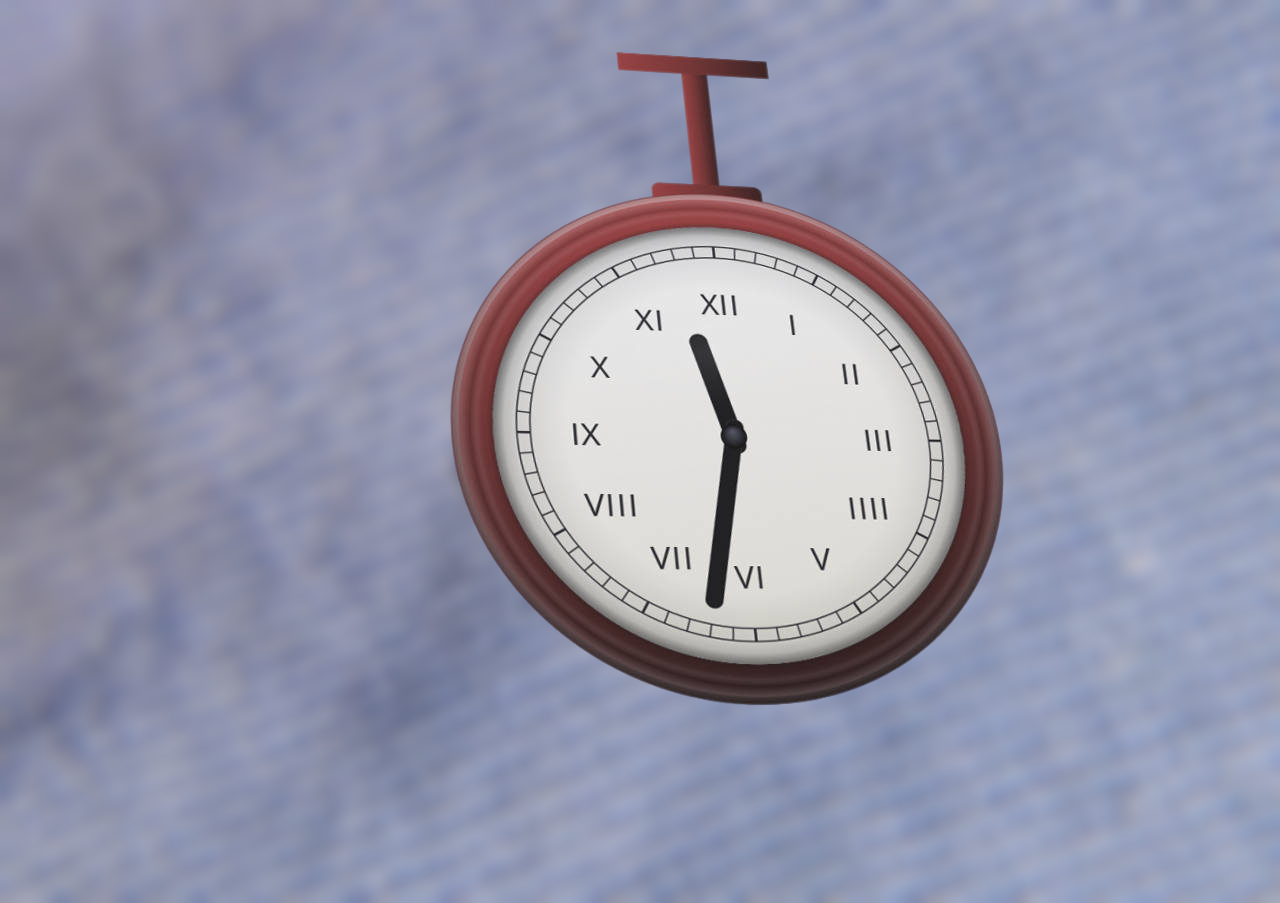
11:32
